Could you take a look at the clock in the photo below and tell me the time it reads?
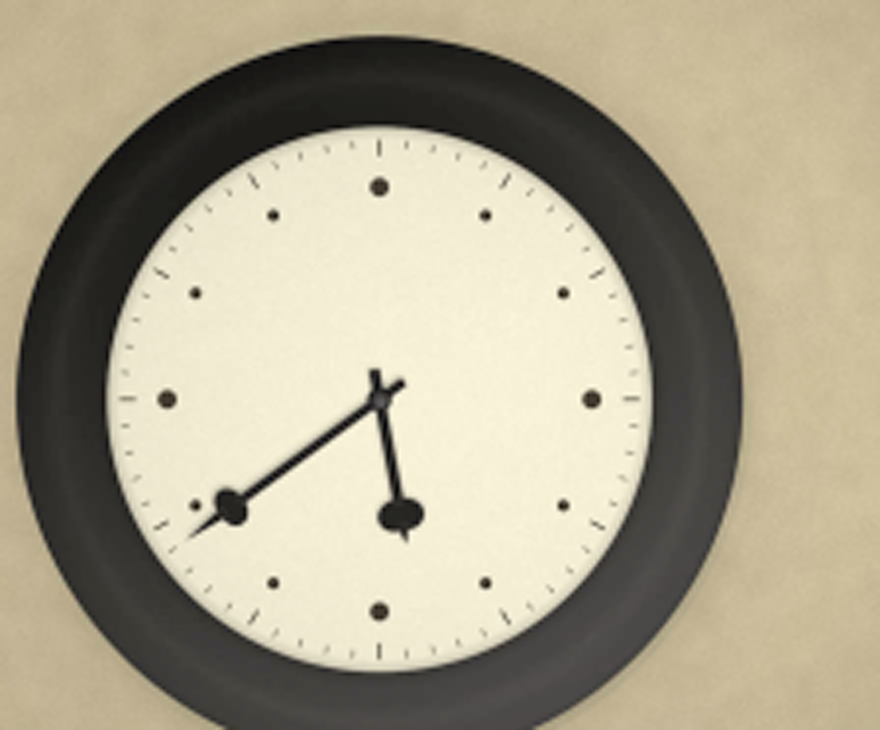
5:39
